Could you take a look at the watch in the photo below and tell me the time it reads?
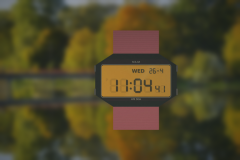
11:04:41
